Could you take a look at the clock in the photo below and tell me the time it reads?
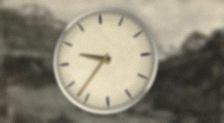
9:37
